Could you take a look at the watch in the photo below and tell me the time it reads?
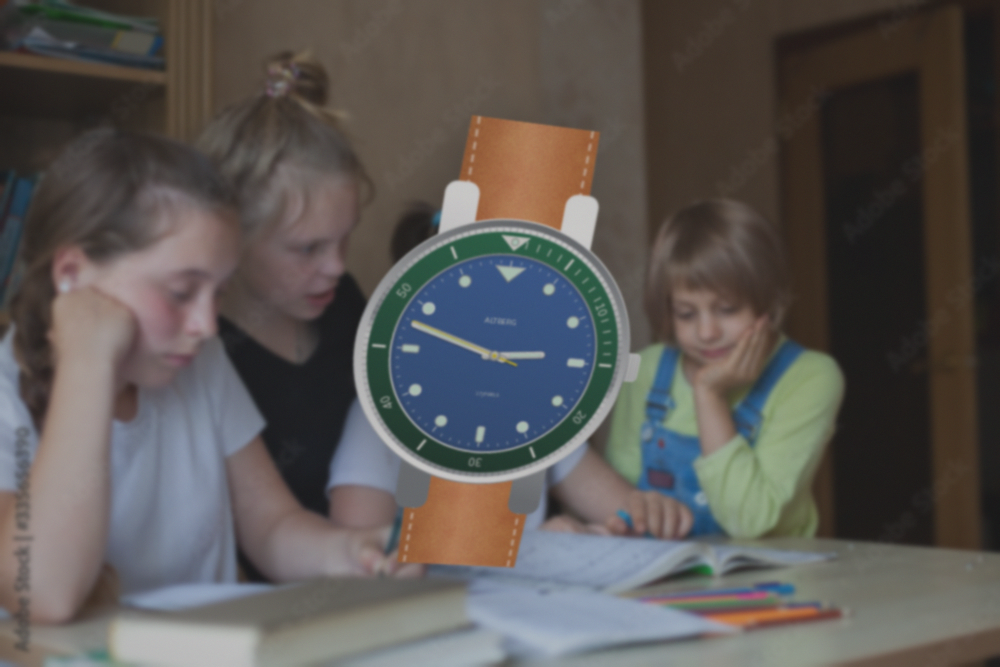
2:47:48
